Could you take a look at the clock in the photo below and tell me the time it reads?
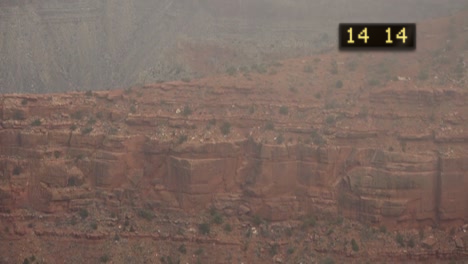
14:14
